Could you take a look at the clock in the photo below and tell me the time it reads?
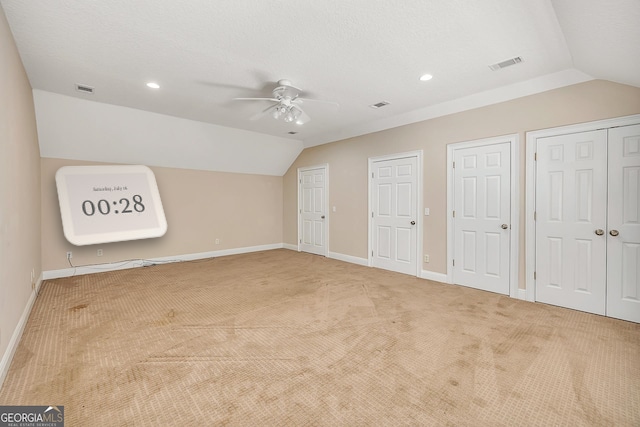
0:28
